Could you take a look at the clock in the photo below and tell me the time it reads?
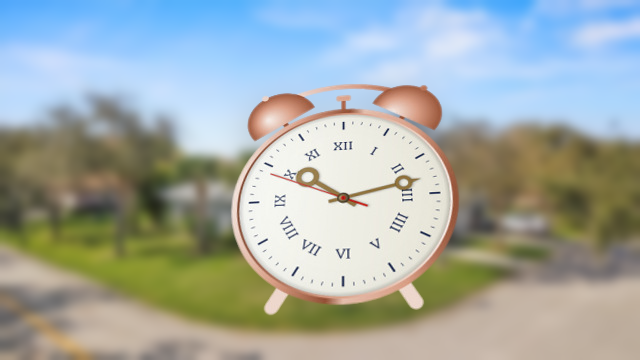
10:12:49
